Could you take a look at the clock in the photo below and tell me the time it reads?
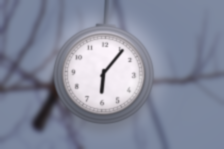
6:06
